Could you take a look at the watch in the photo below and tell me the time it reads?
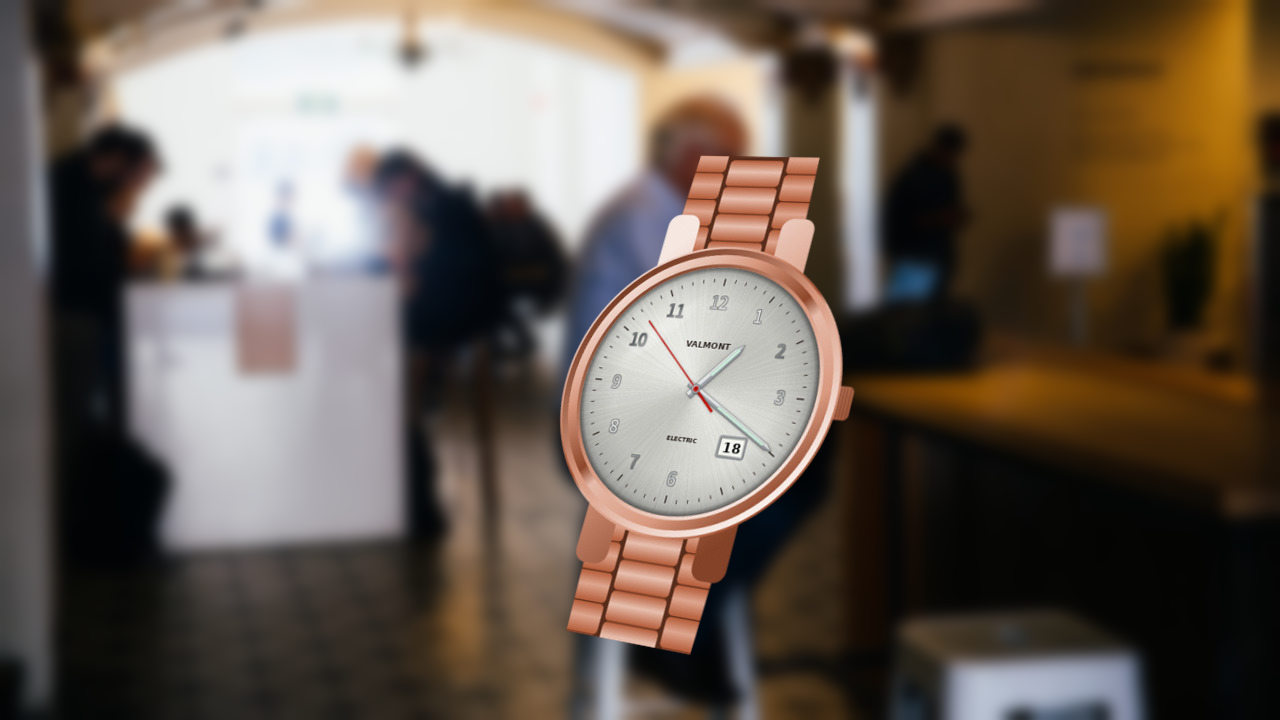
1:19:52
